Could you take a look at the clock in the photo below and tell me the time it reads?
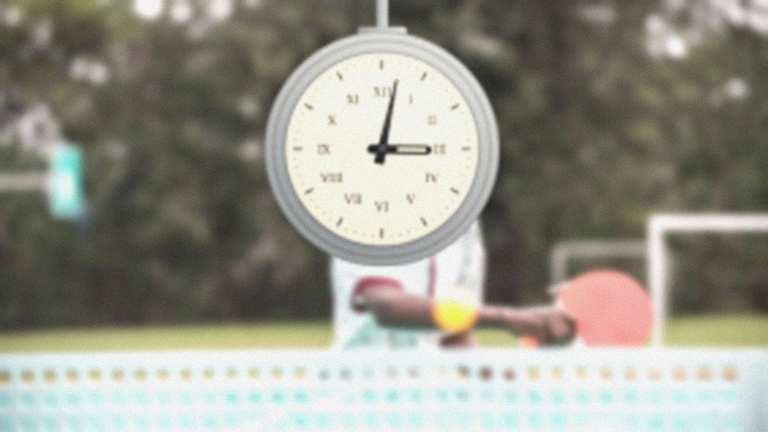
3:02
